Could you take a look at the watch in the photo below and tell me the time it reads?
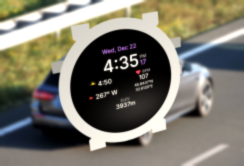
4:35
